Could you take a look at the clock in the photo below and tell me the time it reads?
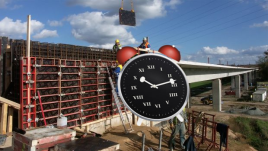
10:13
